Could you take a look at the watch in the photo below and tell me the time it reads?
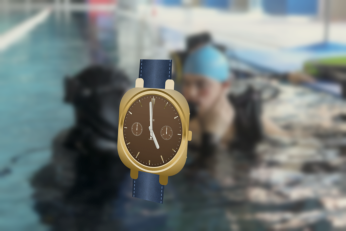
4:59
